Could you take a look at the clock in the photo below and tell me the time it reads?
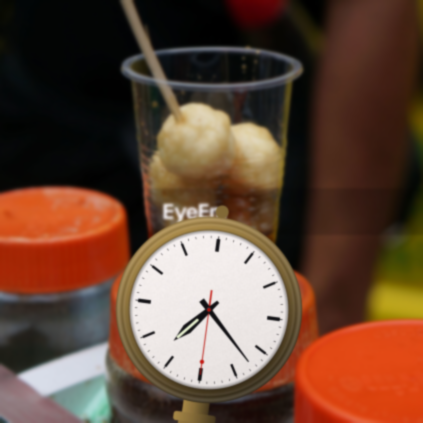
7:22:30
